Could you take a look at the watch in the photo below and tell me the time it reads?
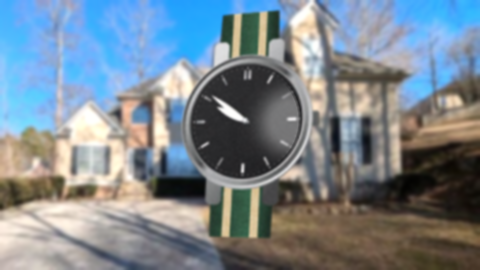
9:51
